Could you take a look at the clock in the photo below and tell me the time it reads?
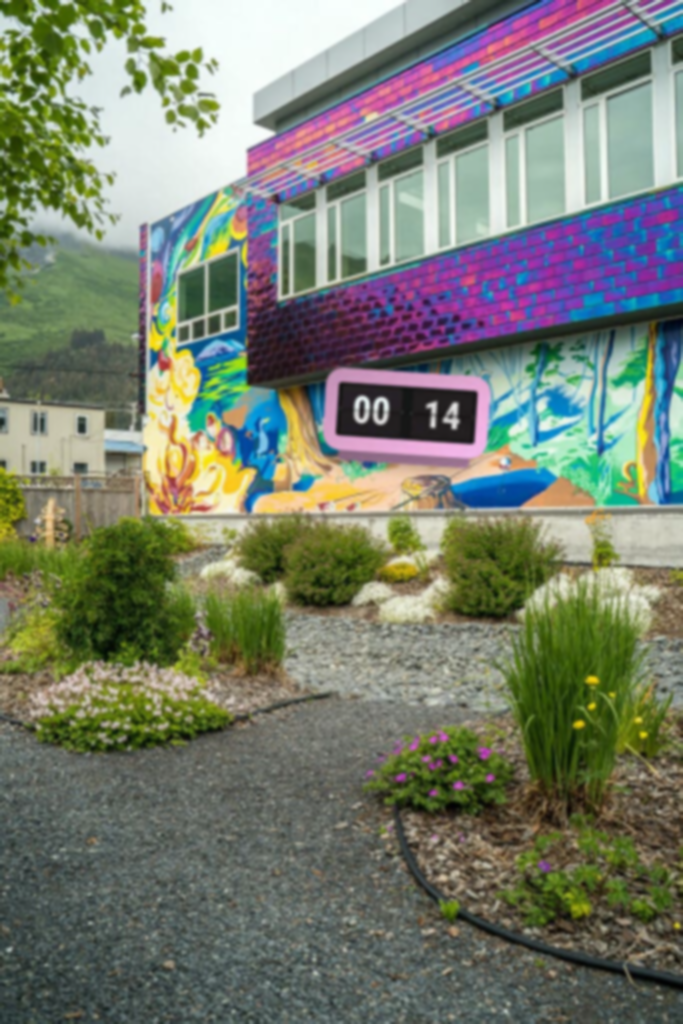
0:14
